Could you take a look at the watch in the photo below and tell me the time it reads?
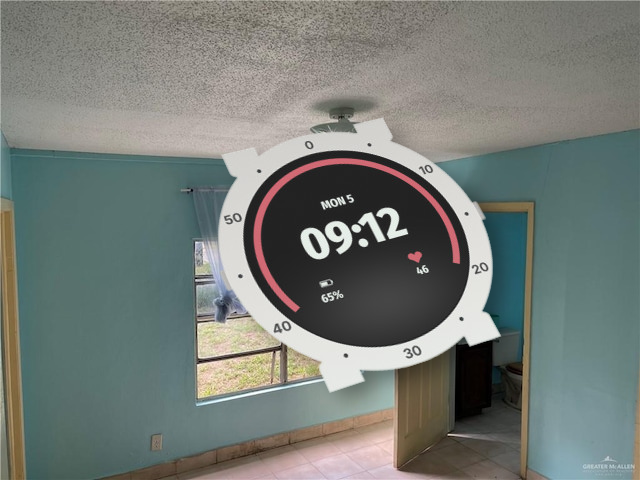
9:12
